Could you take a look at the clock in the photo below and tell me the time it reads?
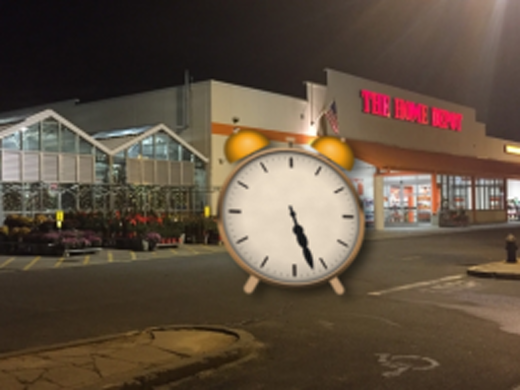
5:27
